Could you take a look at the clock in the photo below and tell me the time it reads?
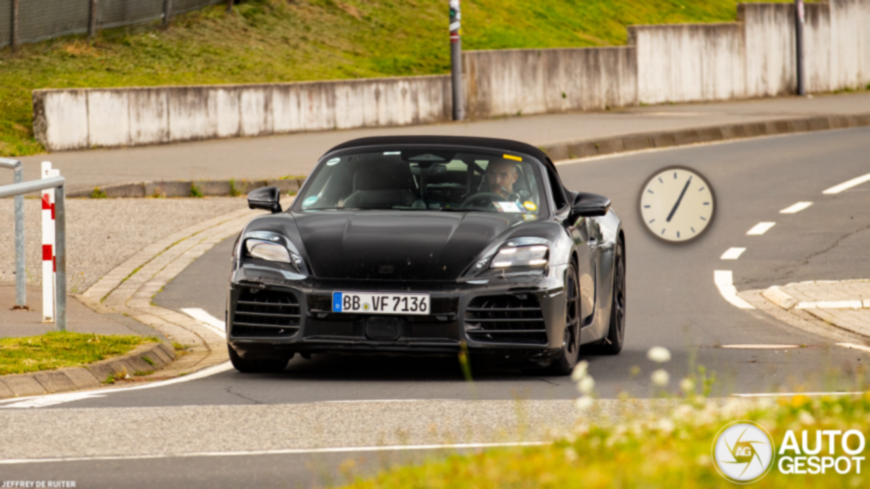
7:05
